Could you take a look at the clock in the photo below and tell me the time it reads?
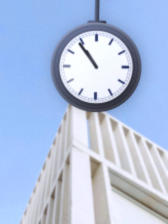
10:54
